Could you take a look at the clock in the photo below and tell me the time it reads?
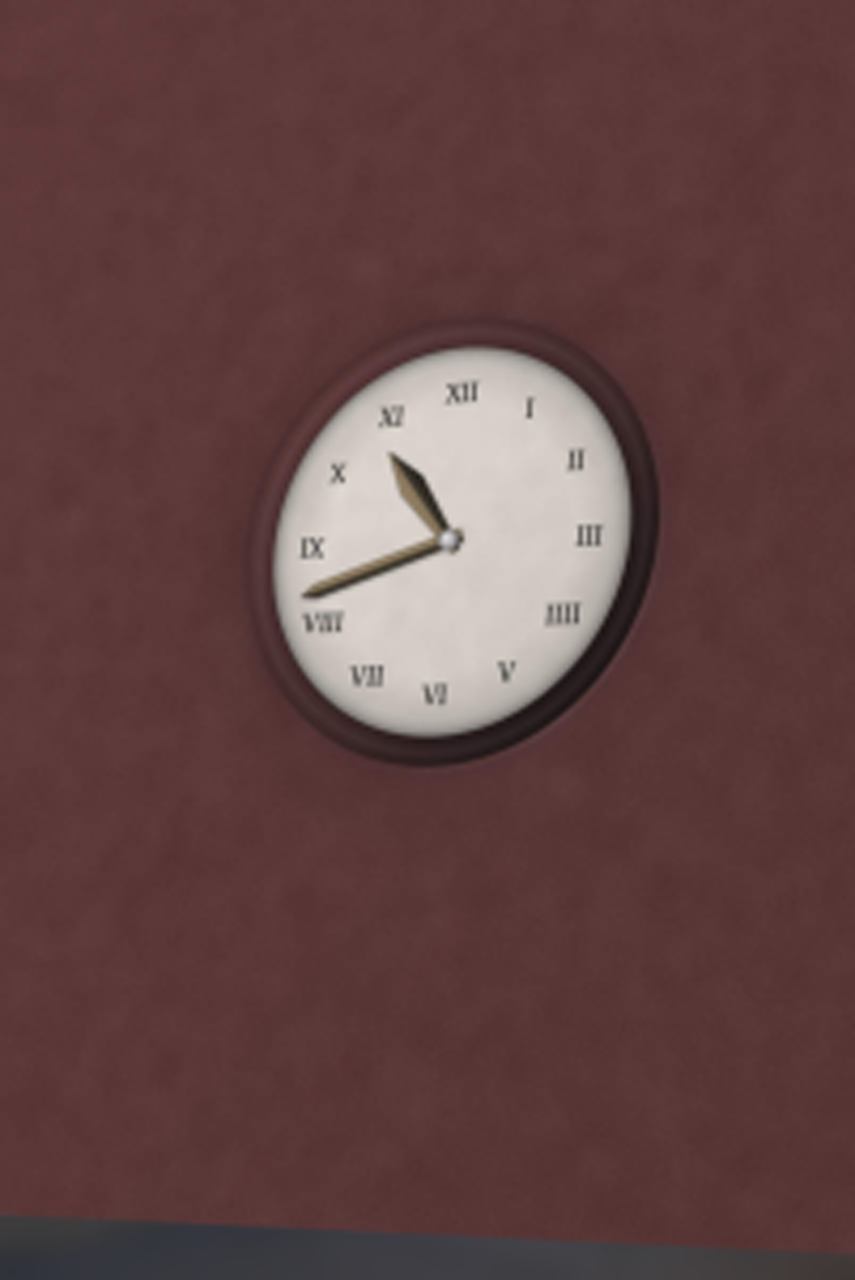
10:42
